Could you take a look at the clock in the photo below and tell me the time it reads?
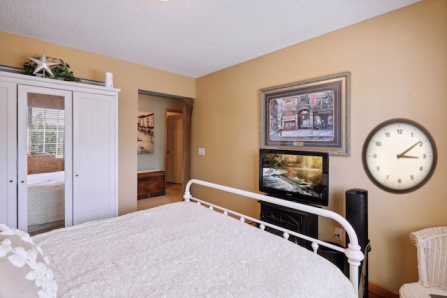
3:09
